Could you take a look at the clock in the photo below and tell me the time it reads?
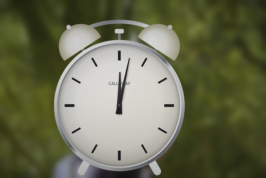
12:02
